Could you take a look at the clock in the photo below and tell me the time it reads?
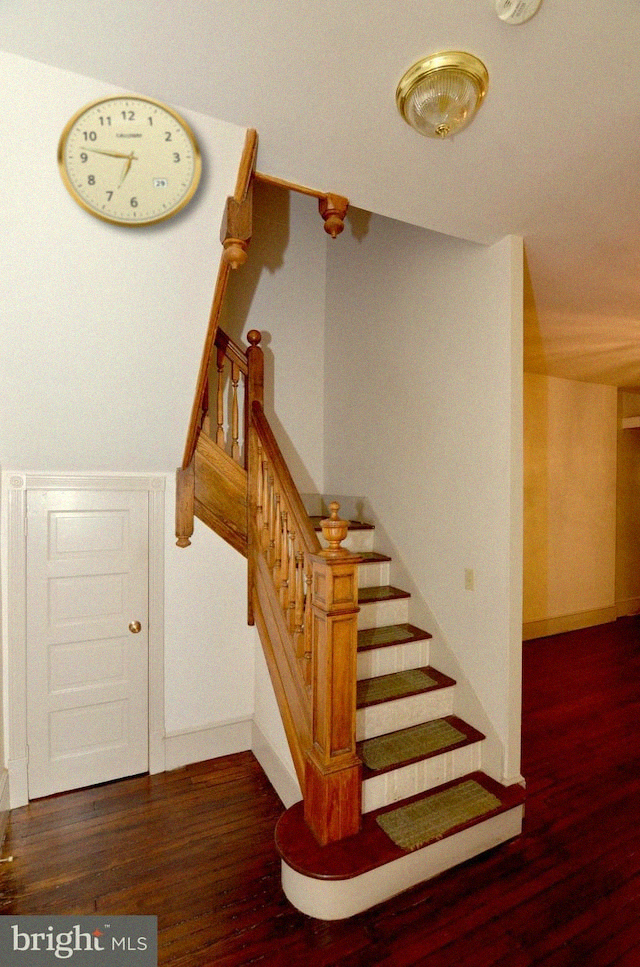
6:47
